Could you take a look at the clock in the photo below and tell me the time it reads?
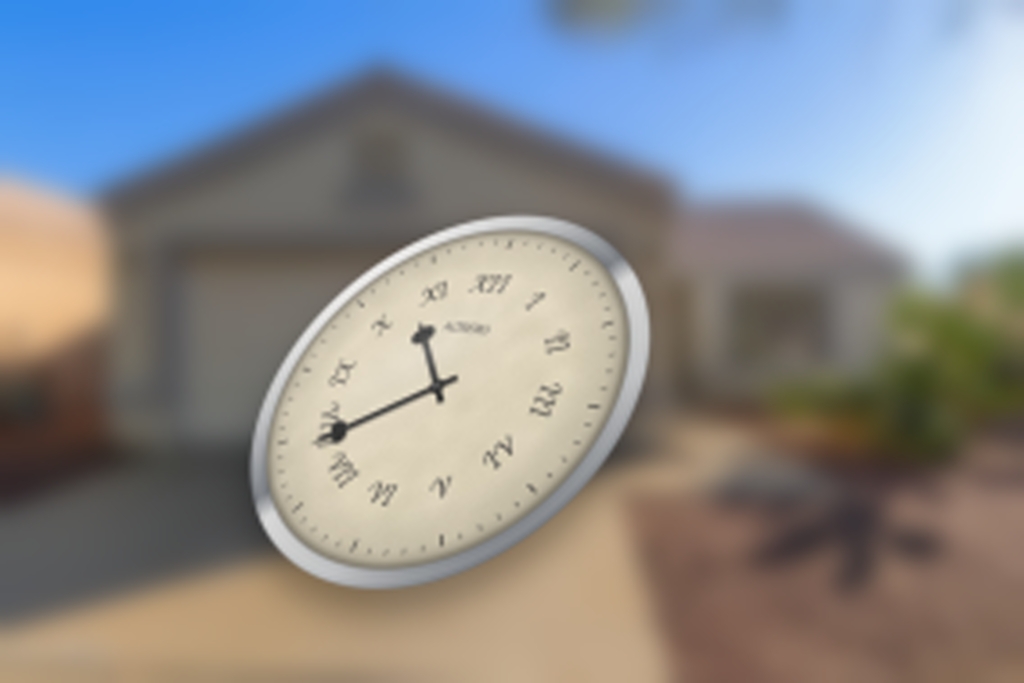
10:39
